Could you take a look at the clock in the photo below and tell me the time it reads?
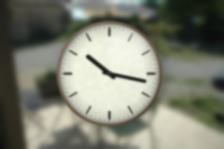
10:17
